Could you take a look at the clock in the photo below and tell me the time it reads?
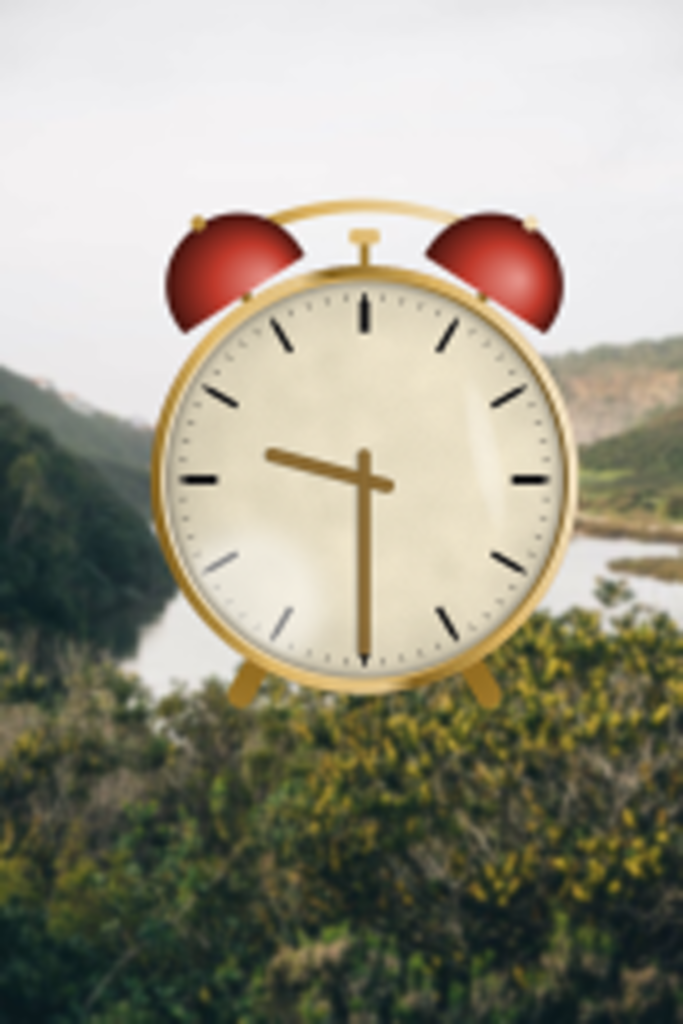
9:30
